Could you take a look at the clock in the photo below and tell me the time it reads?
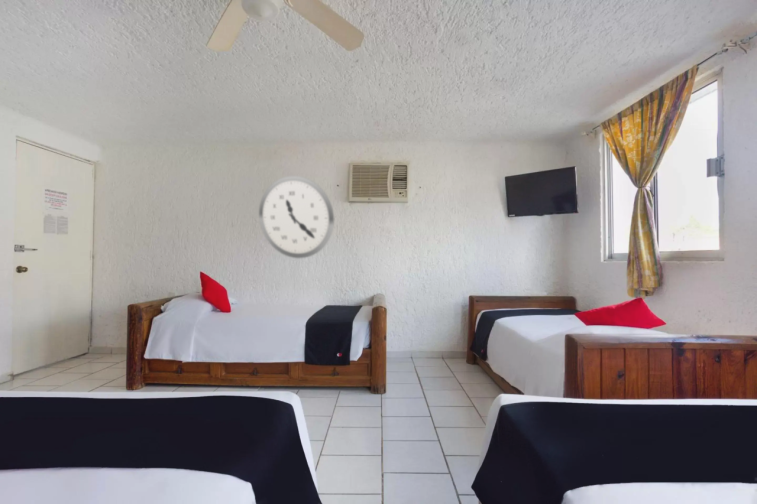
11:22
